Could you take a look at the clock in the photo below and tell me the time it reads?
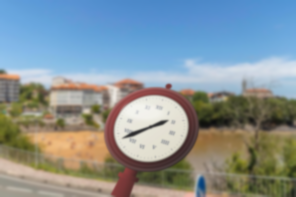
1:38
